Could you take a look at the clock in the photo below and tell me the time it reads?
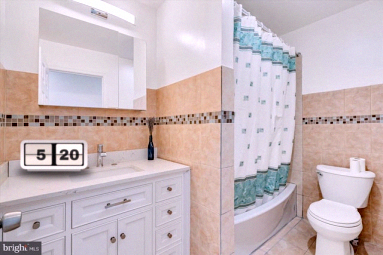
5:20
